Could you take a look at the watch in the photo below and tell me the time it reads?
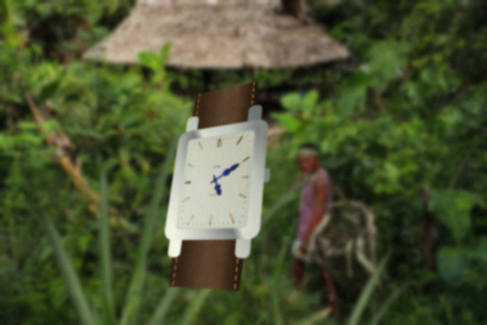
5:10
